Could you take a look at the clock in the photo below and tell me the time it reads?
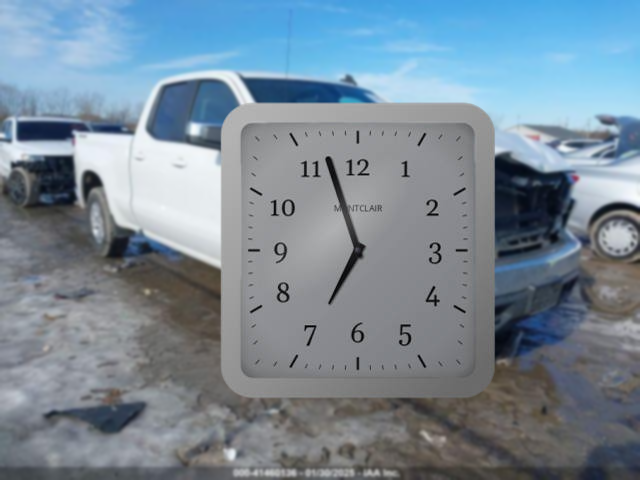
6:57
